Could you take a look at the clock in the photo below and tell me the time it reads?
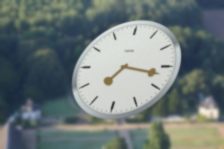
7:17
